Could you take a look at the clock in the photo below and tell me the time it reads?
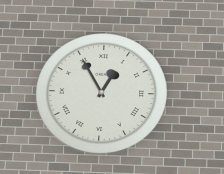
12:55
